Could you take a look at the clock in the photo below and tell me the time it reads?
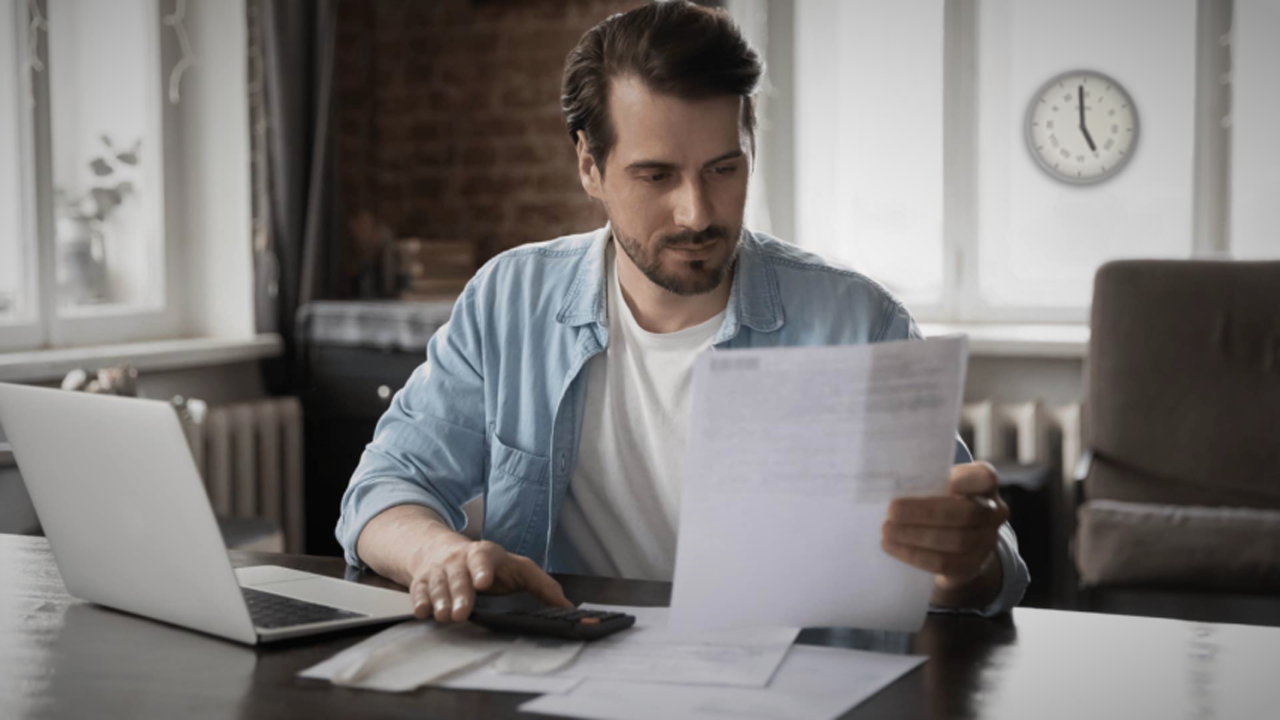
4:59
